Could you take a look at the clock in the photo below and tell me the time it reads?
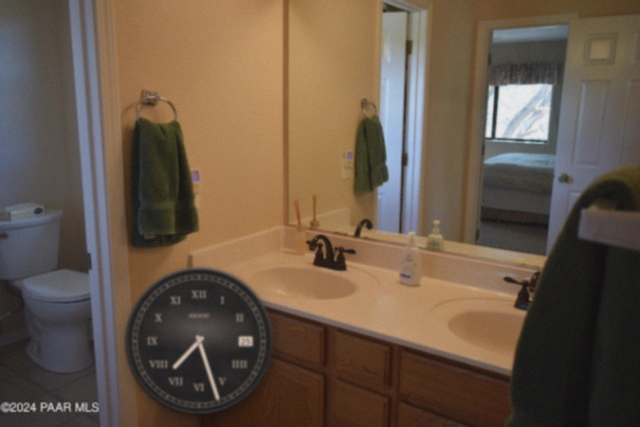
7:27
